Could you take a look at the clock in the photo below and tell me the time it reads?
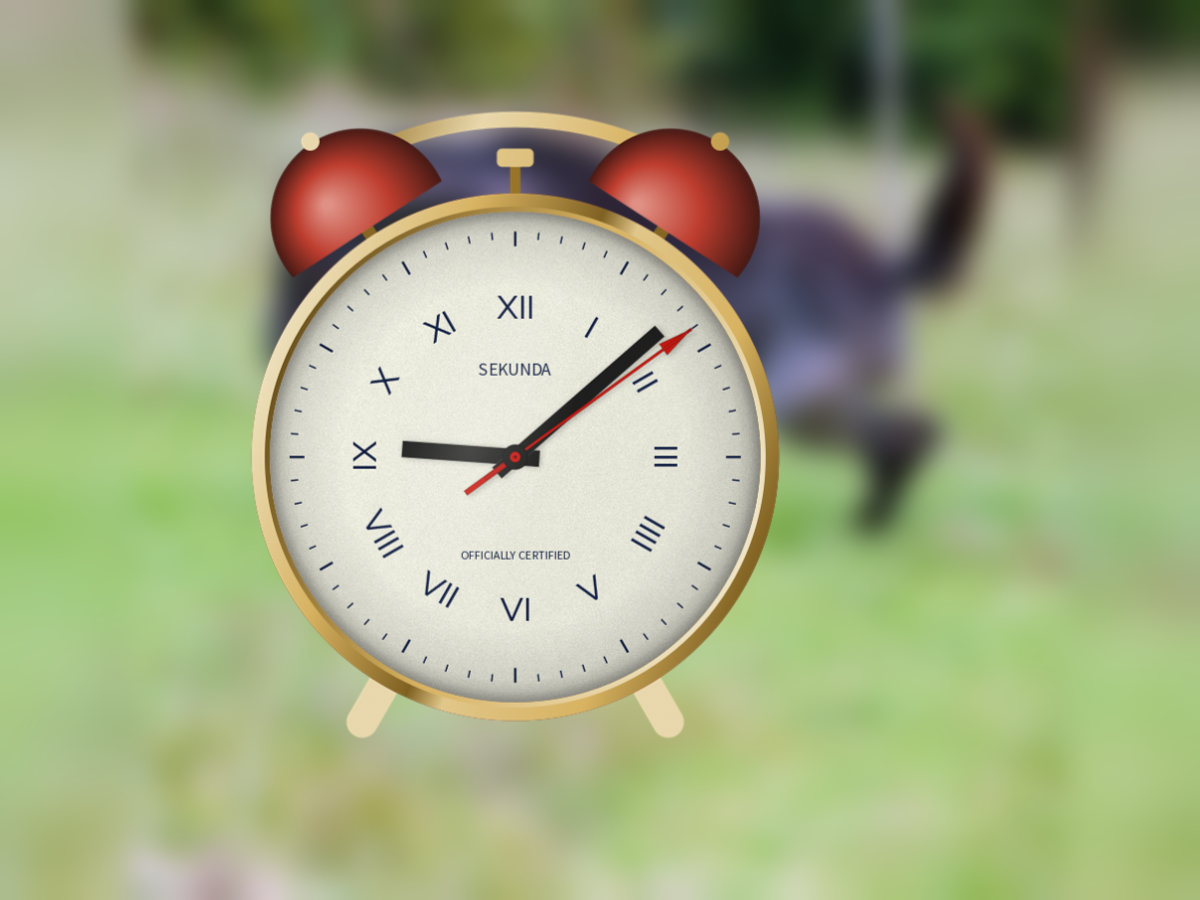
9:08:09
